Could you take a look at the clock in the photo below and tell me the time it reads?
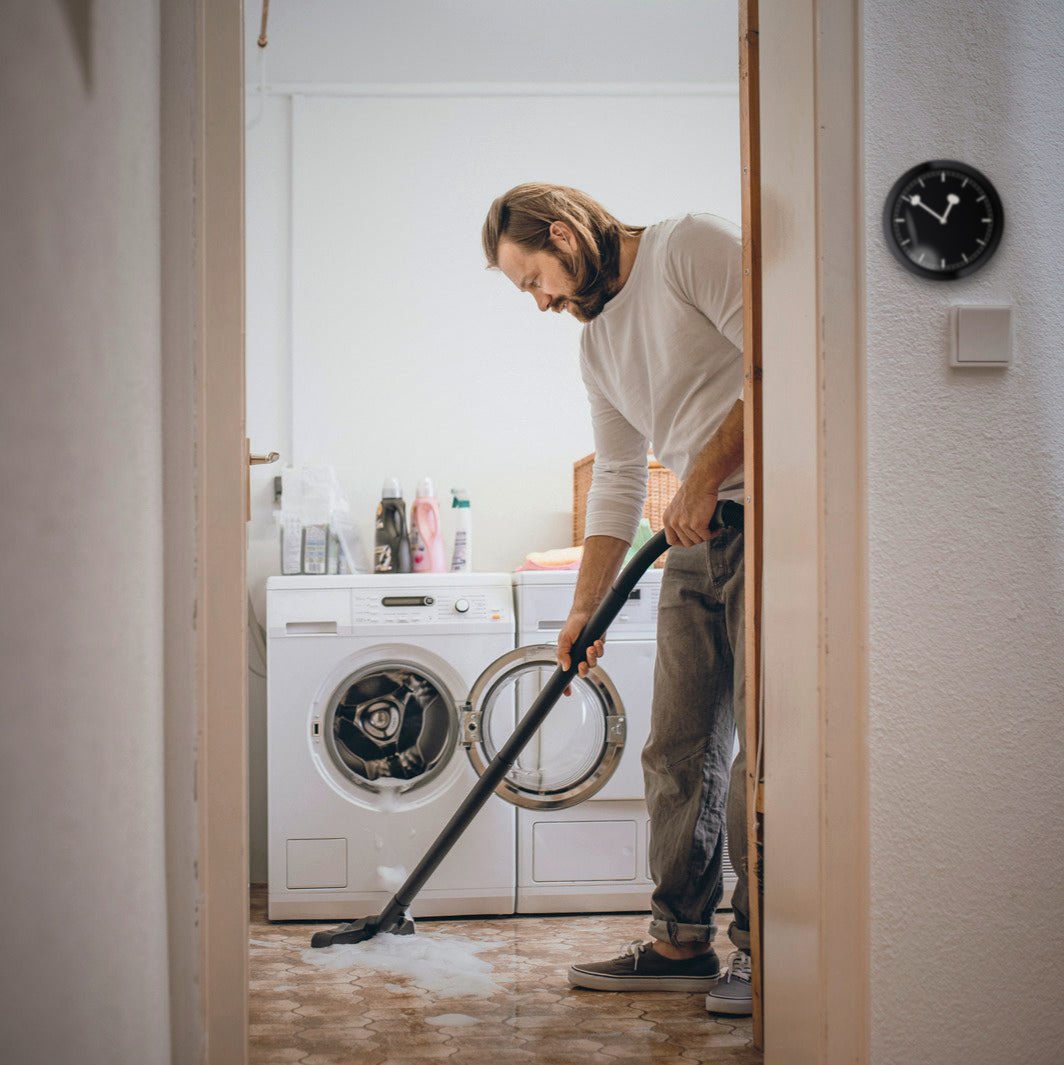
12:51
